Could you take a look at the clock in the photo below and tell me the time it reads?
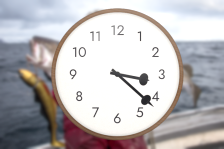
3:22
